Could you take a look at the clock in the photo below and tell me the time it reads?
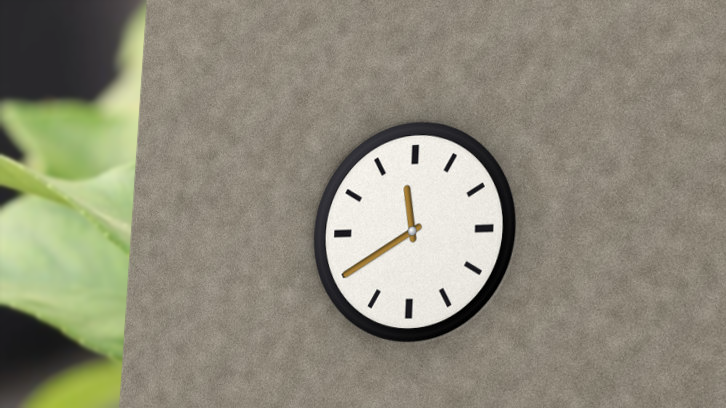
11:40
